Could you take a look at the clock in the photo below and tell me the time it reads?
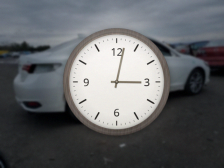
3:02
